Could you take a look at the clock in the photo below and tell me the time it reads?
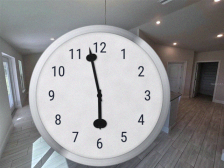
5:58
